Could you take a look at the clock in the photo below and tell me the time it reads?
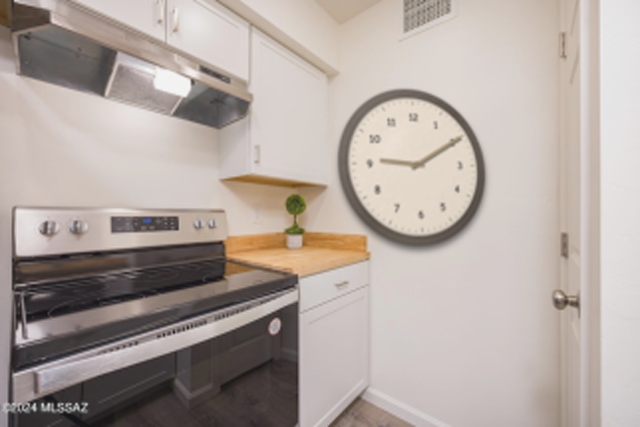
9:10
